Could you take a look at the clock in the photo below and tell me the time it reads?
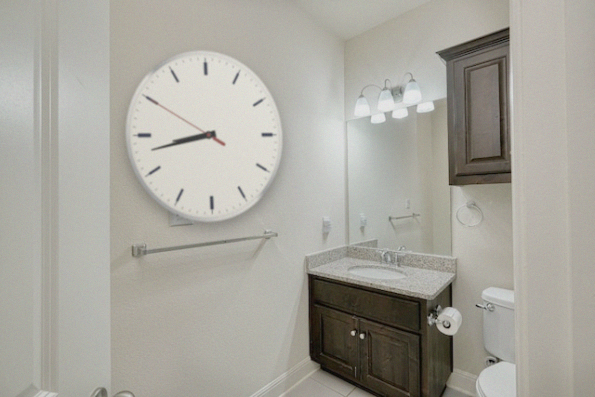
8:42:50
